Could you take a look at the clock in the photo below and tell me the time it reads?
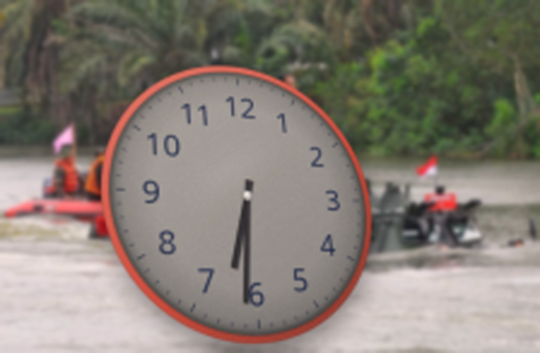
6:31
